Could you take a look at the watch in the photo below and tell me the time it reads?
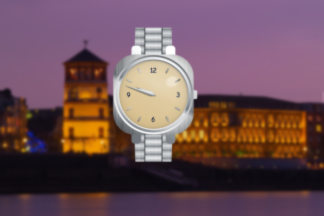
9:48
